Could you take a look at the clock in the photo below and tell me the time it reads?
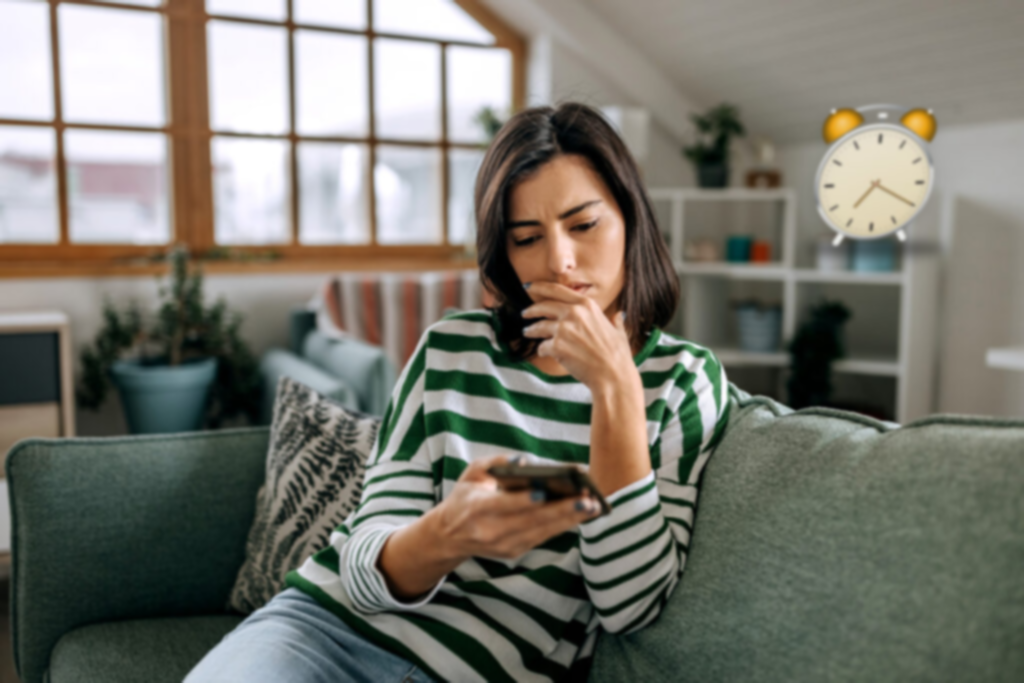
7:20
